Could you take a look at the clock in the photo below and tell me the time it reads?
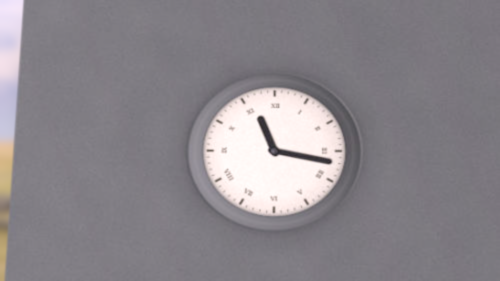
11:17
